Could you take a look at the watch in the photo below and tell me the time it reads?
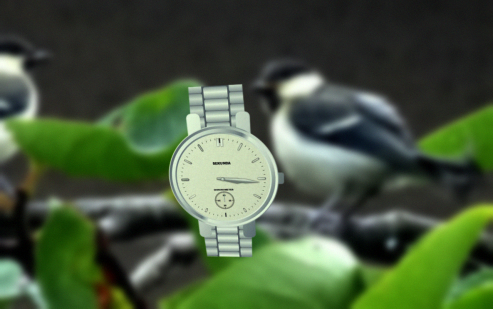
3:16
